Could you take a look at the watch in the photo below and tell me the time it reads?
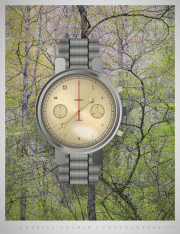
1:38
